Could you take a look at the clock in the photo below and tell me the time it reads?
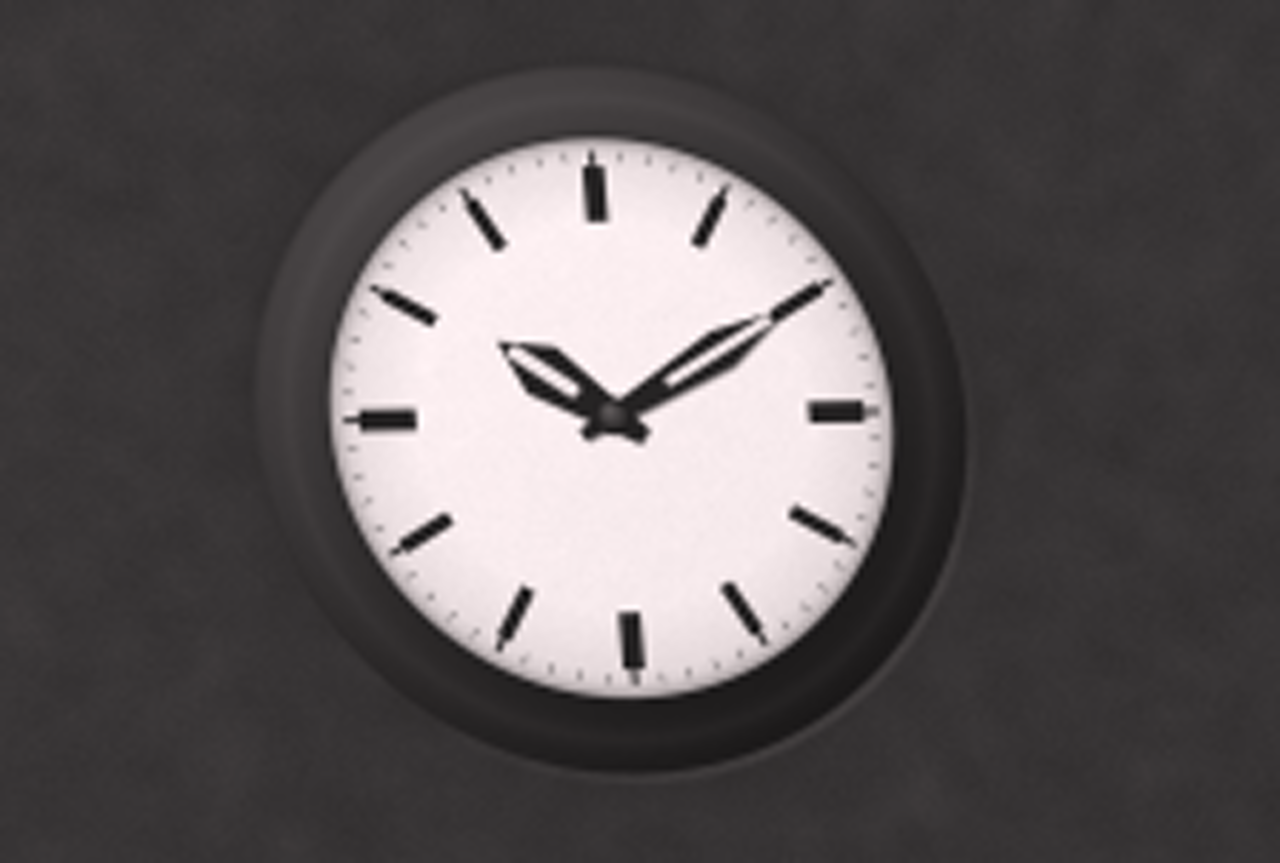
10:10
